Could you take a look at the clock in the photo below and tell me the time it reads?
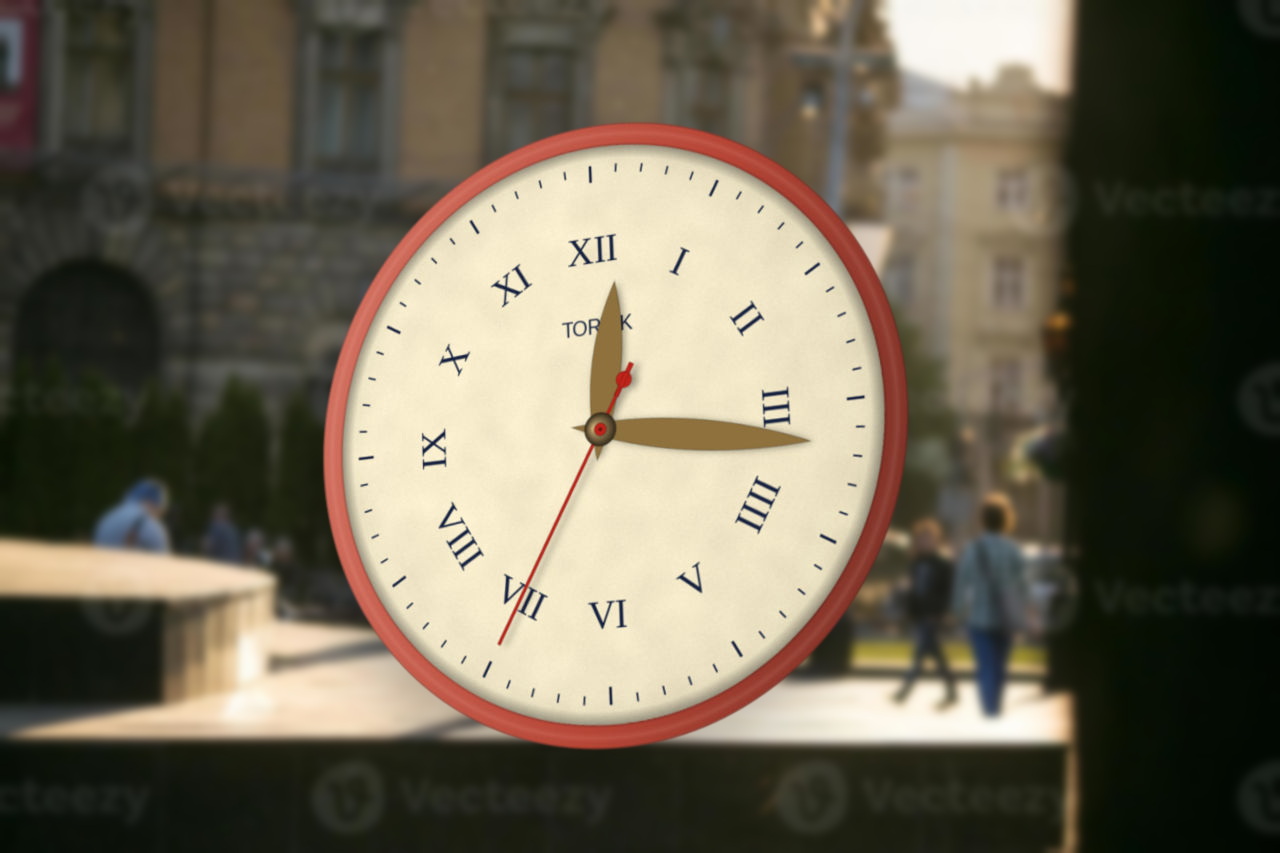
12:16:35
